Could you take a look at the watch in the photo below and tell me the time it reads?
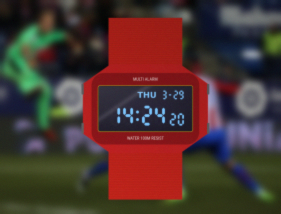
14:24:20
